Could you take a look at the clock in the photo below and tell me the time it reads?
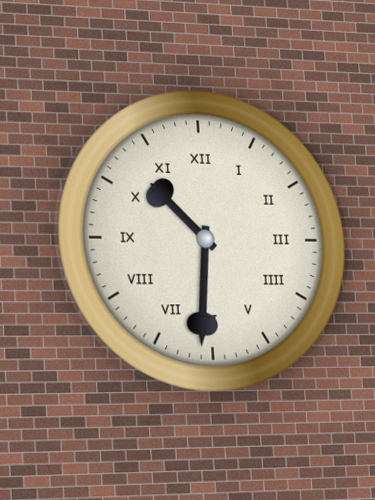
10:31
